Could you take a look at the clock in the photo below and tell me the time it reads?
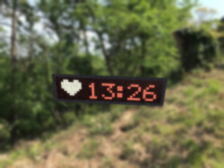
13:26
